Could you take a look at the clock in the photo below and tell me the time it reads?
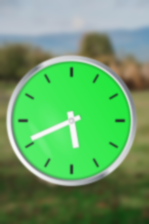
5:41
